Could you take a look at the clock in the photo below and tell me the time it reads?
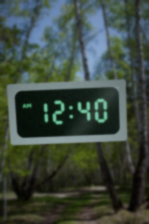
12:40
